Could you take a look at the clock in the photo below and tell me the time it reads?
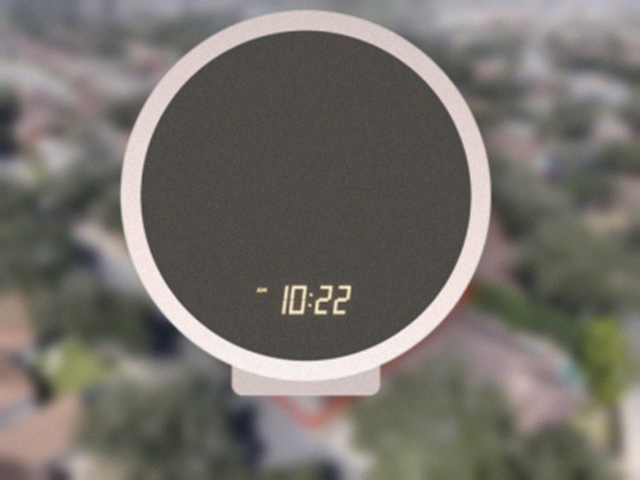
10:22
